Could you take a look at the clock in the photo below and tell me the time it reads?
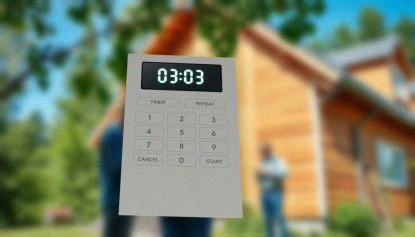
3:03
